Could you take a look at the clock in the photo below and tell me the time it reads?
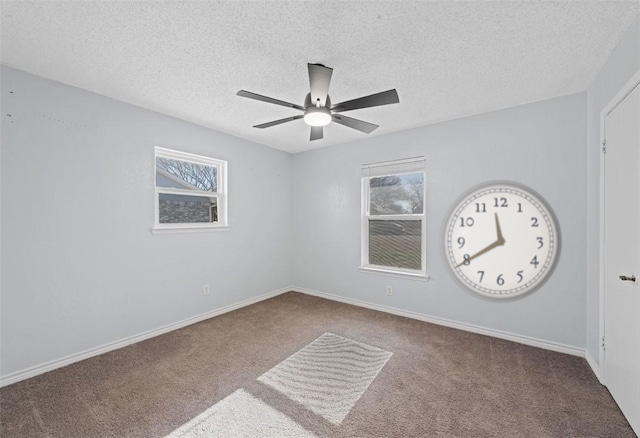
11:40
